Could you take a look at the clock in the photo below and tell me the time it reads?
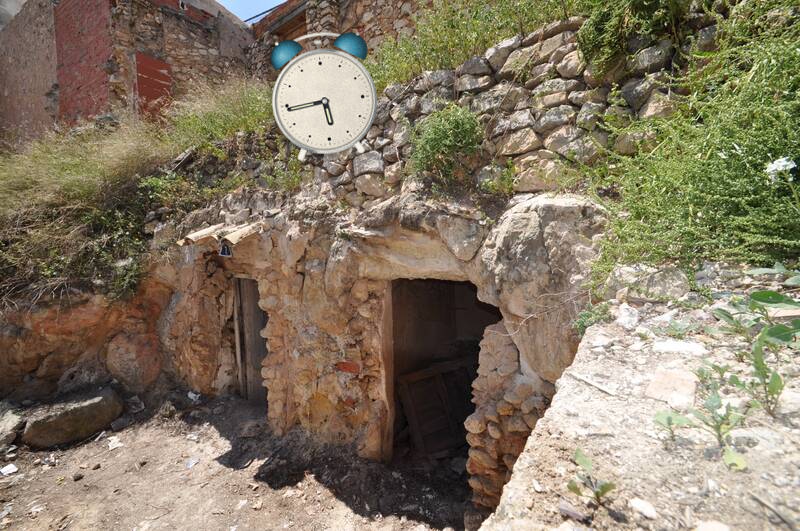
5:44
